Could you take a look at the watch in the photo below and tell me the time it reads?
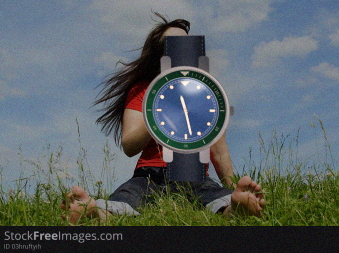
11:28
